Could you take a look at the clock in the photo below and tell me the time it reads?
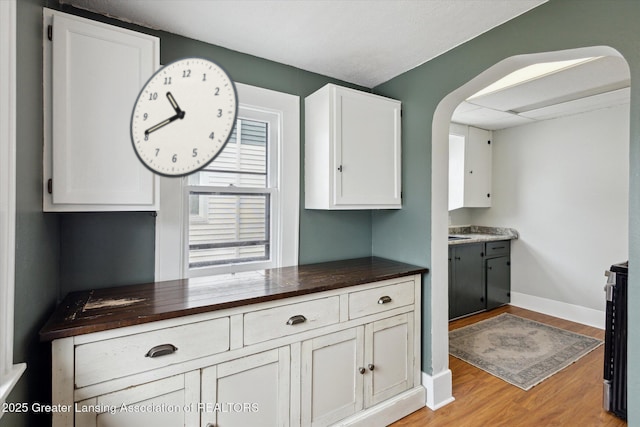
10:41
